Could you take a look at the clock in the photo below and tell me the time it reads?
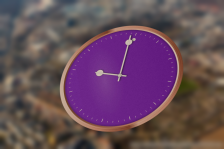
8:59
